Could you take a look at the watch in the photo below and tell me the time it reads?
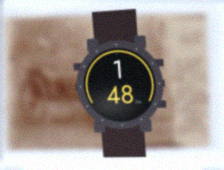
1:48
